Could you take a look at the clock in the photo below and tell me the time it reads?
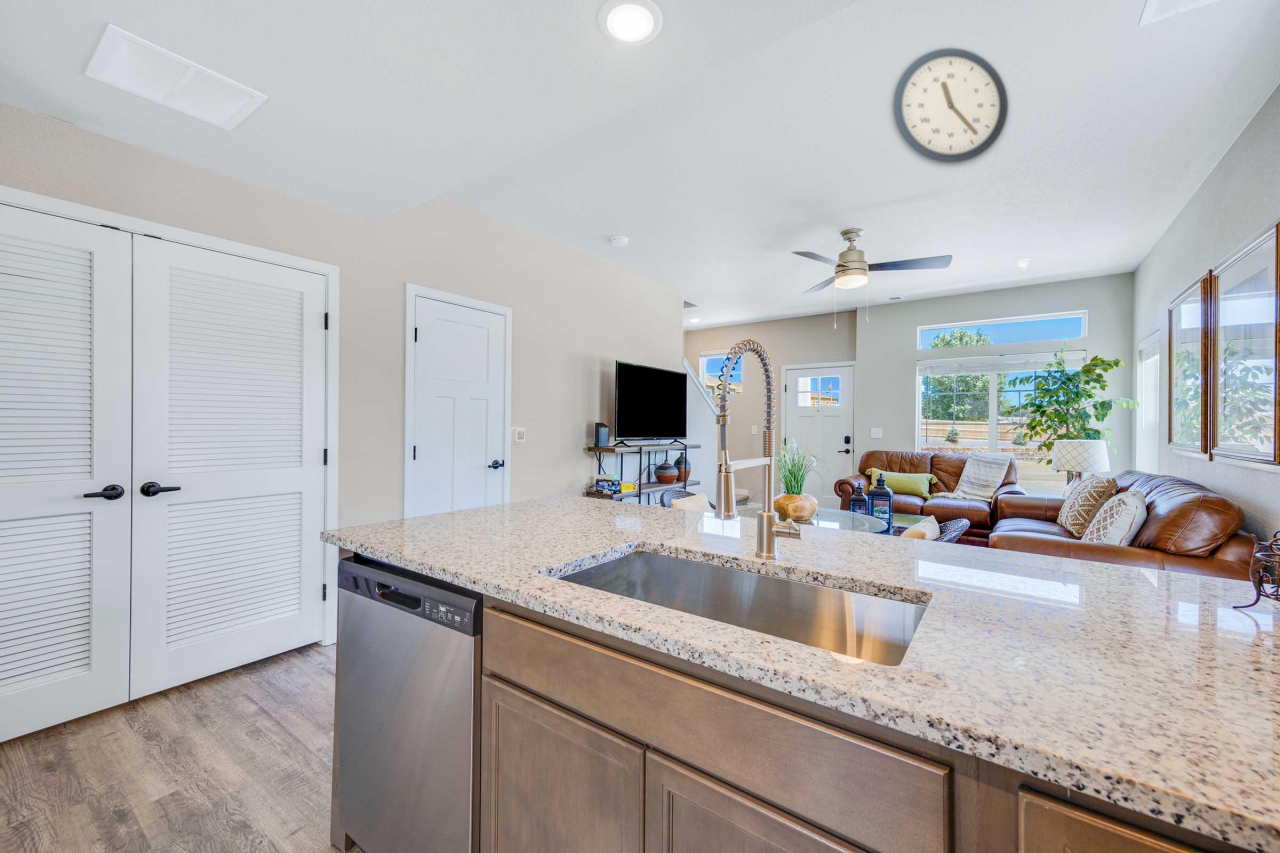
11:23
